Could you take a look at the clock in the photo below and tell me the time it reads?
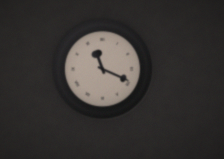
11:19
